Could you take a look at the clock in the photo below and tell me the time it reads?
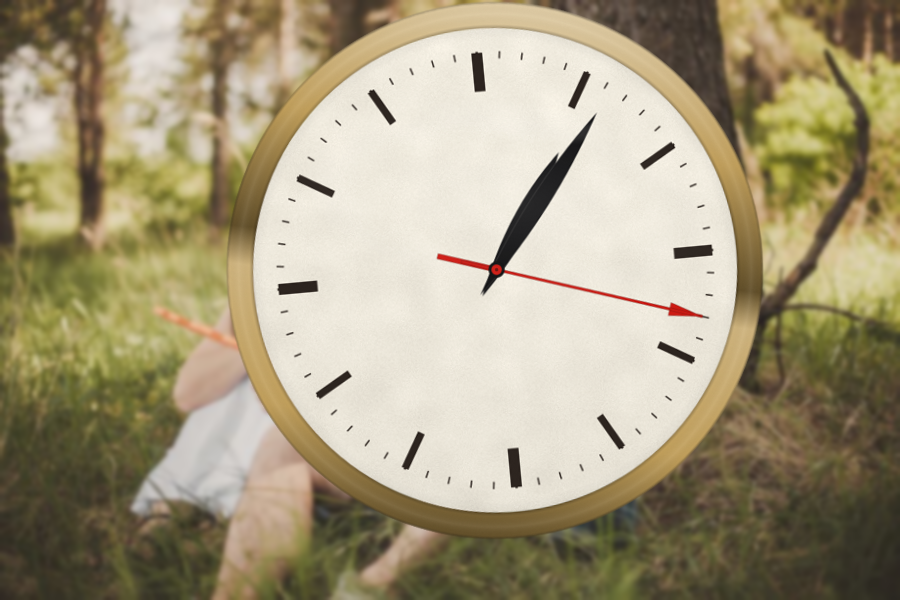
1:06:18
